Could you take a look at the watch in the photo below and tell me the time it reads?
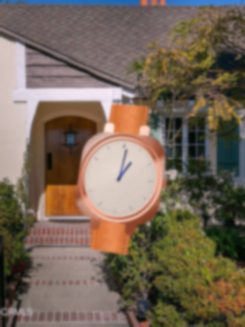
1:01
